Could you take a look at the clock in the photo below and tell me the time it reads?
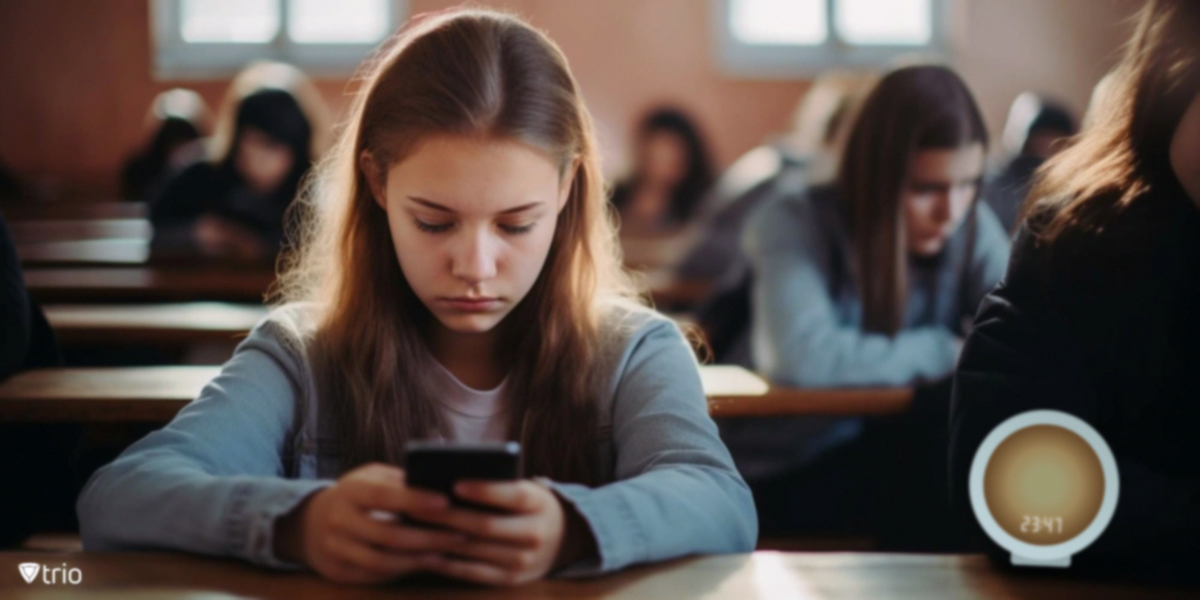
23:47
